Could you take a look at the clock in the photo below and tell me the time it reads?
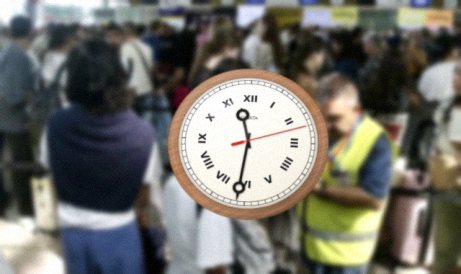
11:31:12
